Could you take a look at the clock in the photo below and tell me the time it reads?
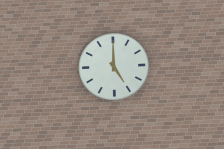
5:00
